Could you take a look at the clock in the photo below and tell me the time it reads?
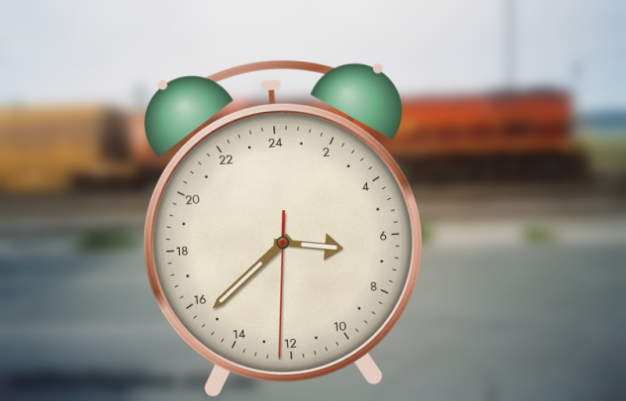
6:38:31
